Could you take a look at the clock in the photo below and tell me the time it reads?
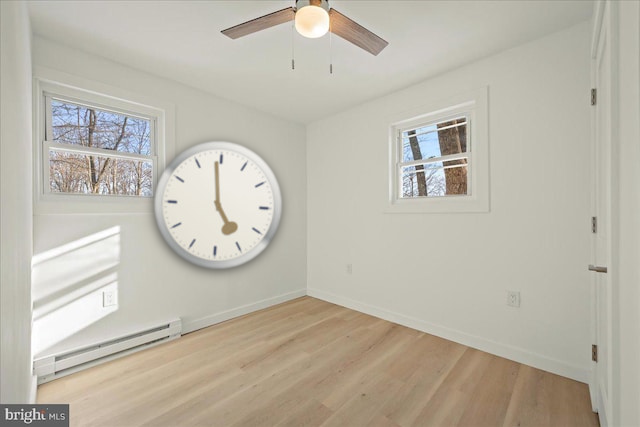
4:59
